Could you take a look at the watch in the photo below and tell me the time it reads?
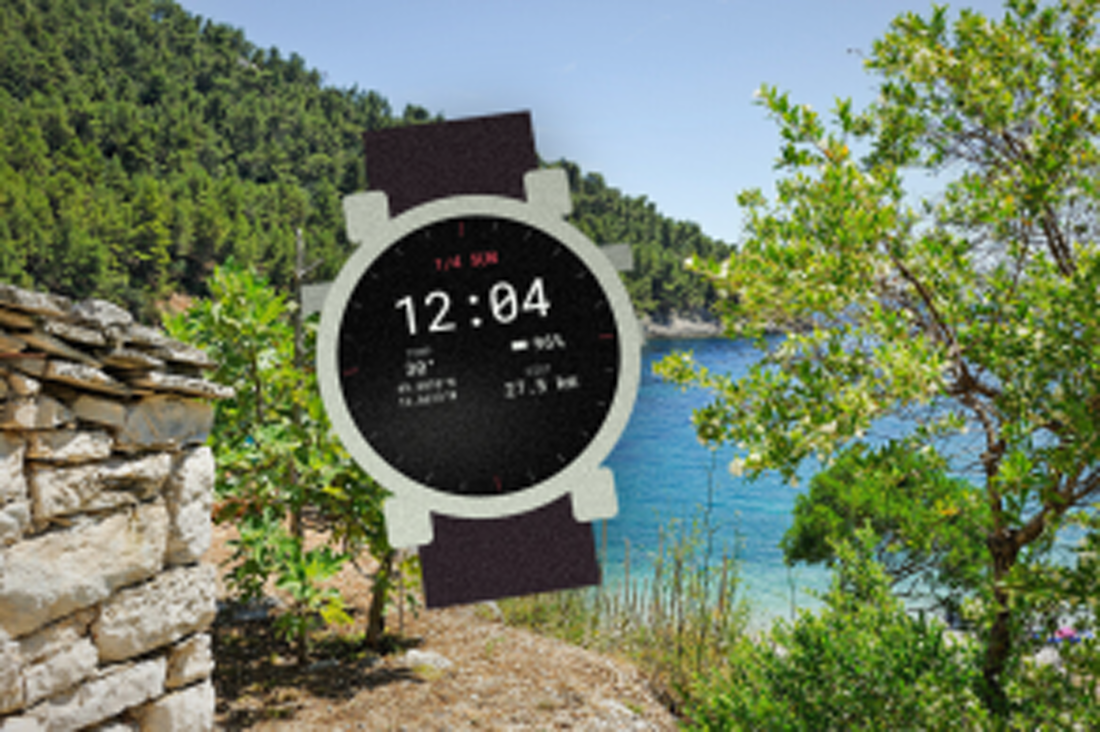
12:04
